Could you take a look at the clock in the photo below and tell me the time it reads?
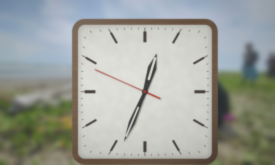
12:33:49
